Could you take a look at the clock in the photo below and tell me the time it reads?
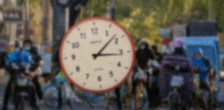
3:08
